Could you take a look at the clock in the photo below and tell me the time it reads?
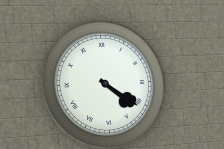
4:21
